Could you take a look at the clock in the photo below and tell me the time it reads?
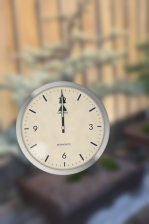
12:00
